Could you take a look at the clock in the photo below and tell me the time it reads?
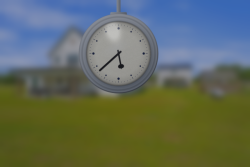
5:38
